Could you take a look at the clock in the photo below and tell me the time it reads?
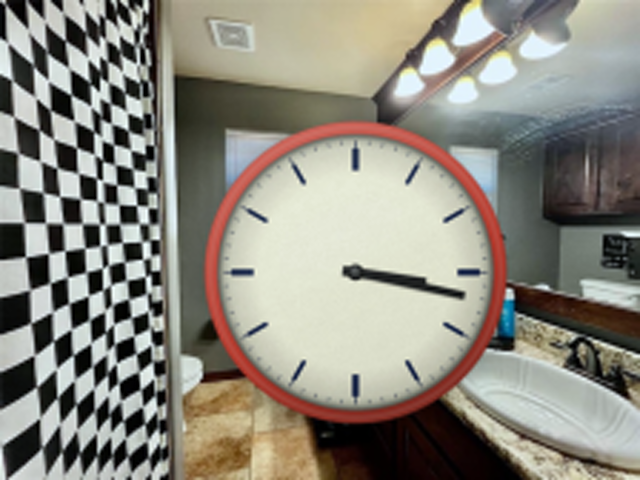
3:17
